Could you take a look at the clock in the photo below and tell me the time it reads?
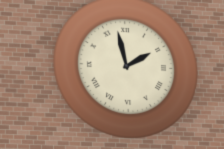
1:58
